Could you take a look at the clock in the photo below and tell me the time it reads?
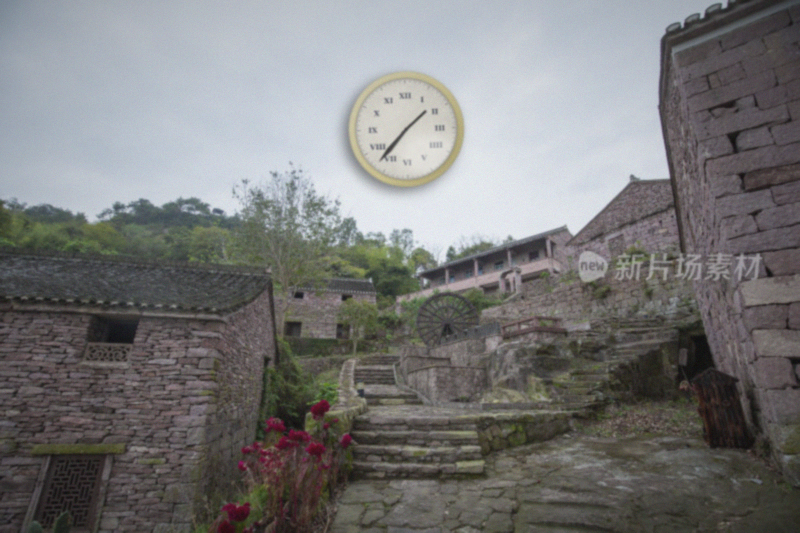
1:37
